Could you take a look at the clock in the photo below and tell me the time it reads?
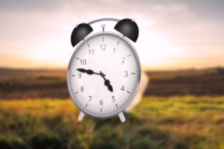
4:47
